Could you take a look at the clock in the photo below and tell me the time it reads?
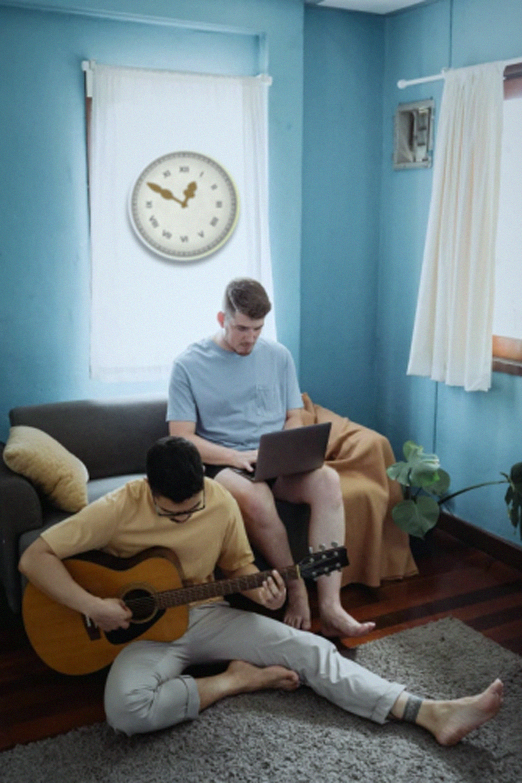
12:50
